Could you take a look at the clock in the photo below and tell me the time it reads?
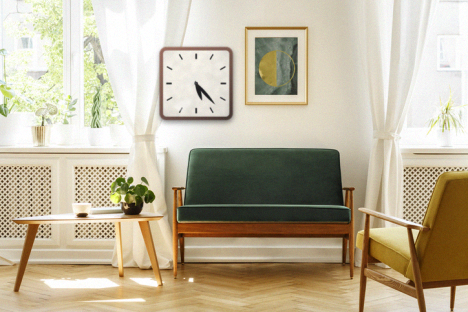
5:23
